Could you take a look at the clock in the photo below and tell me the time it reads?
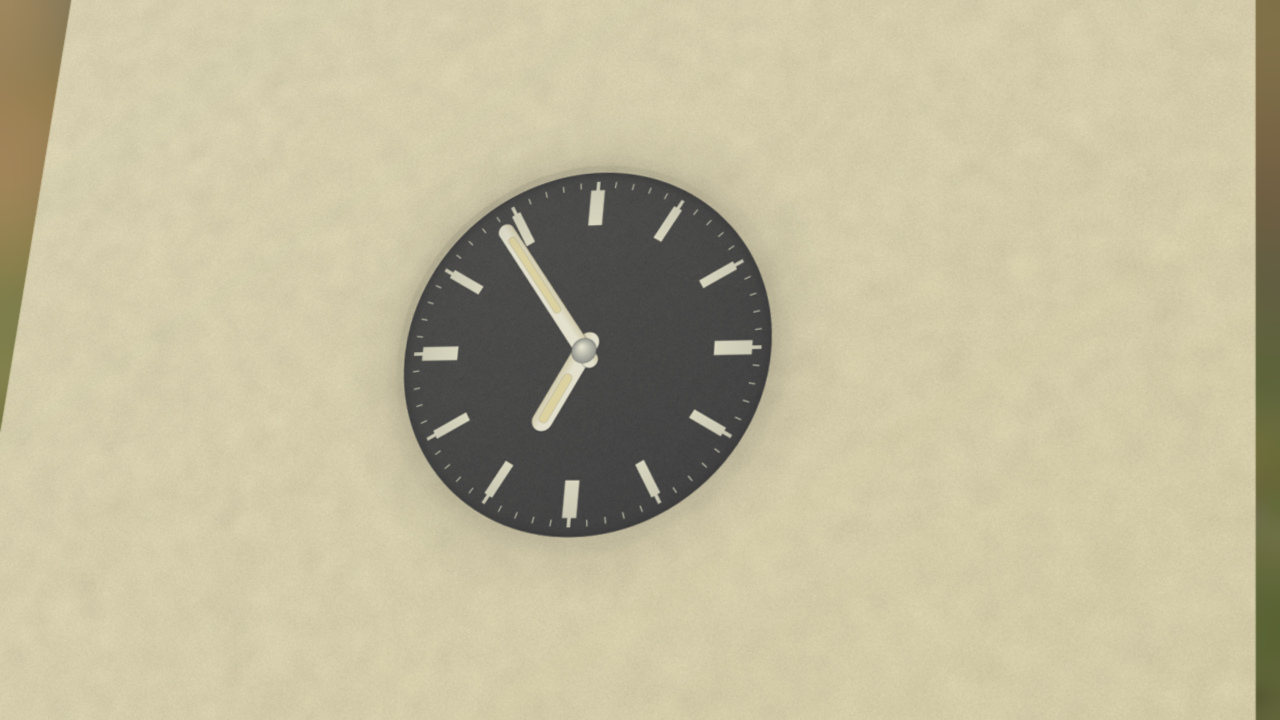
6:54
